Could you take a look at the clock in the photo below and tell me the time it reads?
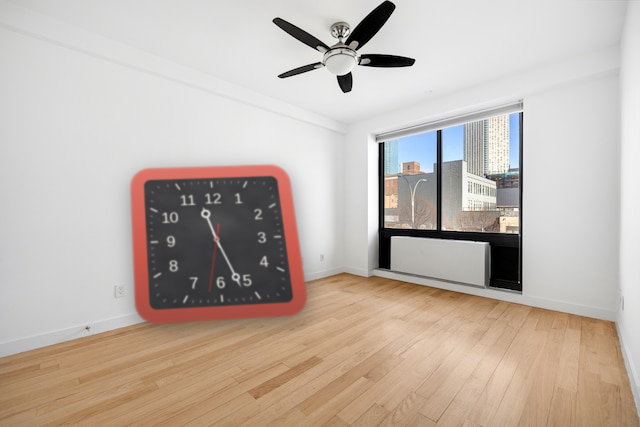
11:26:32
